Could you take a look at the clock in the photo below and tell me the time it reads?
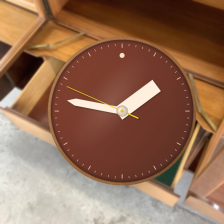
1:46:49
